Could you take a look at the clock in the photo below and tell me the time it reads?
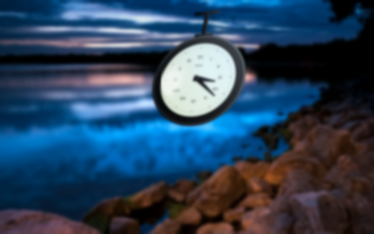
3:22
